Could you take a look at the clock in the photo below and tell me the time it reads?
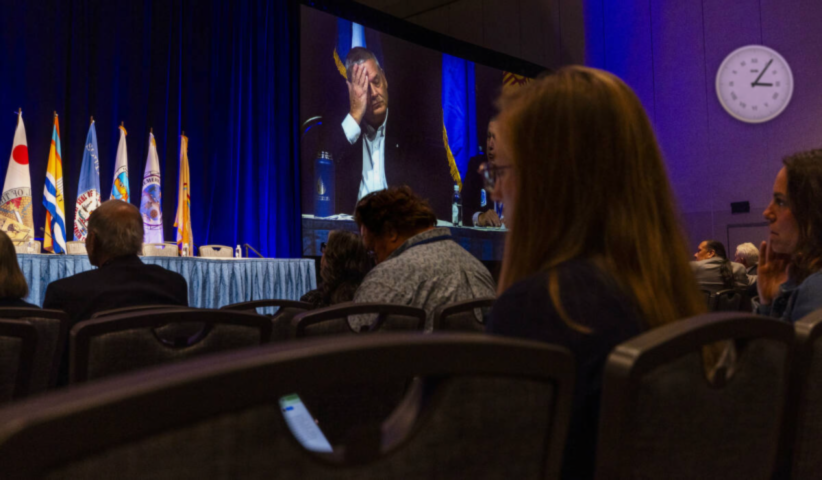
3:06
